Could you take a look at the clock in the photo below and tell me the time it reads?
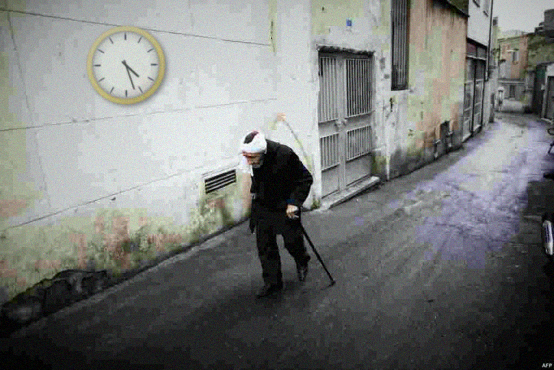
4:27
